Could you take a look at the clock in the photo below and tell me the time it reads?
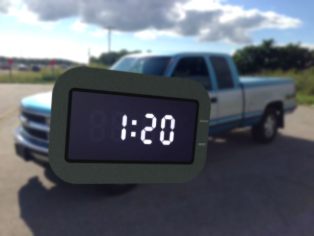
1:20
